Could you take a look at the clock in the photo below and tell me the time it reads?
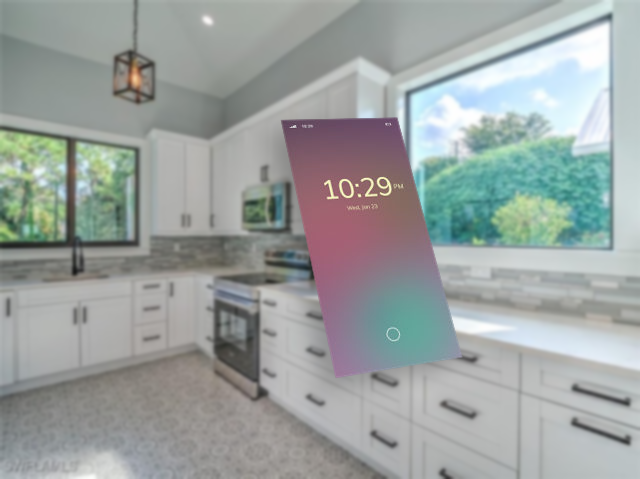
10:29
